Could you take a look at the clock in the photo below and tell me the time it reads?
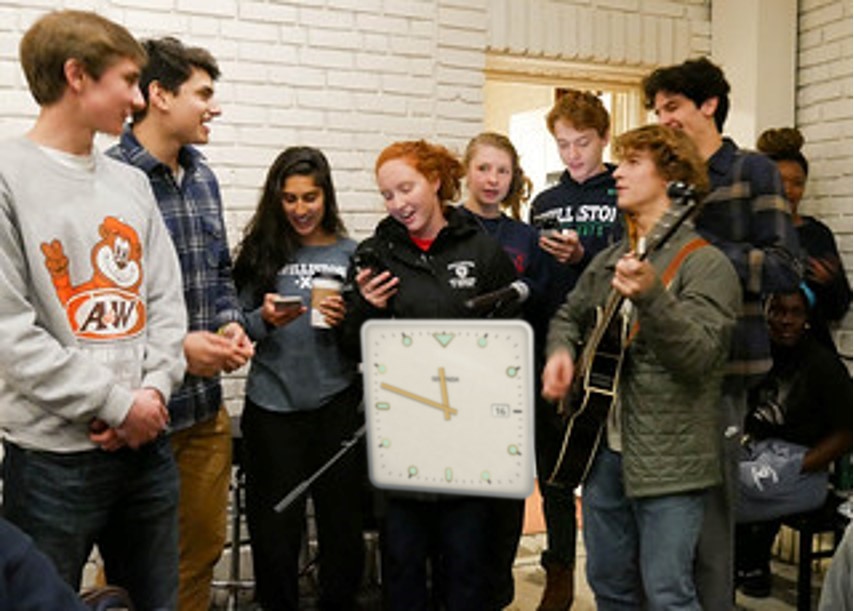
11:48
